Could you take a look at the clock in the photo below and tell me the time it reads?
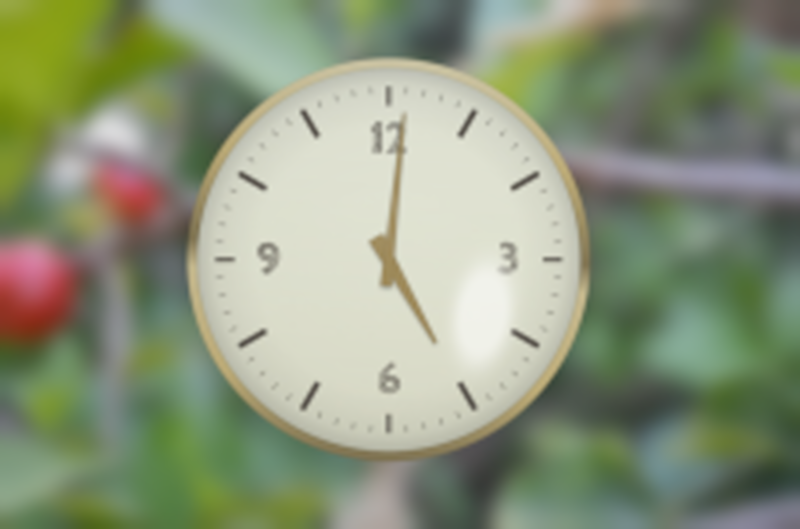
5:01
